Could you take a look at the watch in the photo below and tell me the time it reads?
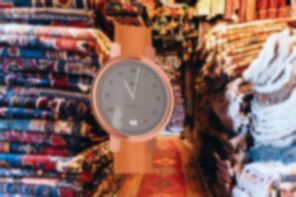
11:02
